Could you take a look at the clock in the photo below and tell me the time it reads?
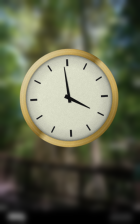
3:59
